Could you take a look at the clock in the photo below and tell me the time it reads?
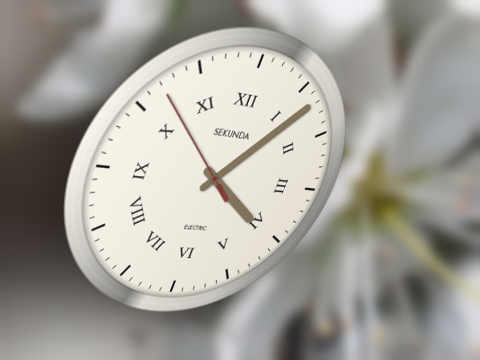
4:06:52
